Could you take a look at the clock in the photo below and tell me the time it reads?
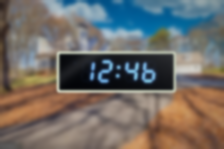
12:46
